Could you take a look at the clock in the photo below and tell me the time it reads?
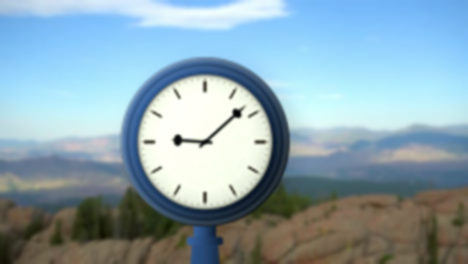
9:08
